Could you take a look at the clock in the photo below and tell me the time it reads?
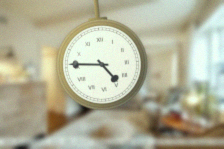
4:46
